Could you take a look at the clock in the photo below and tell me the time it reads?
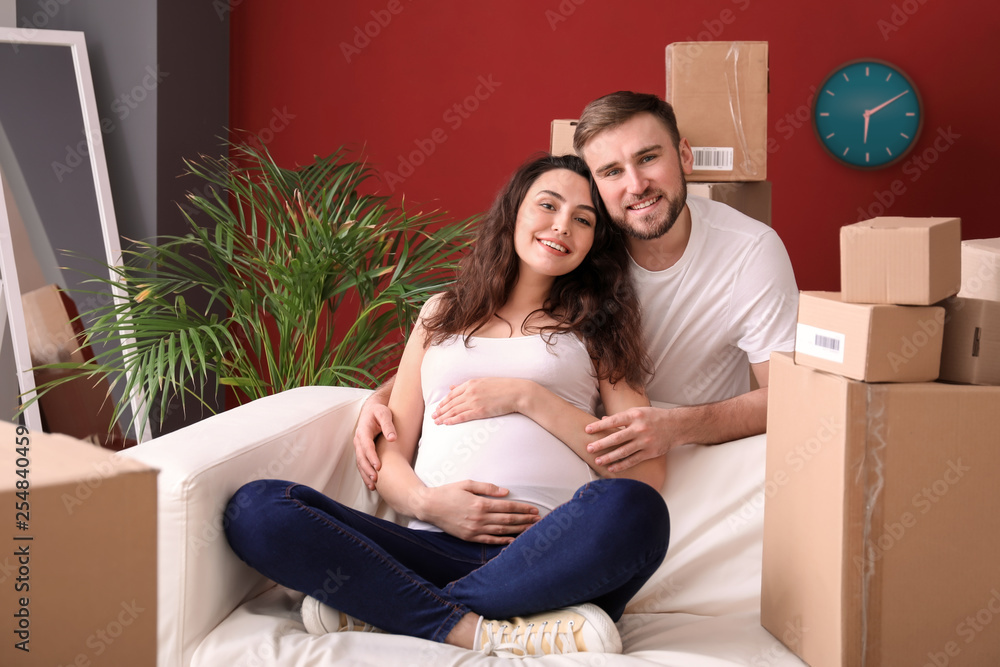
6:10
